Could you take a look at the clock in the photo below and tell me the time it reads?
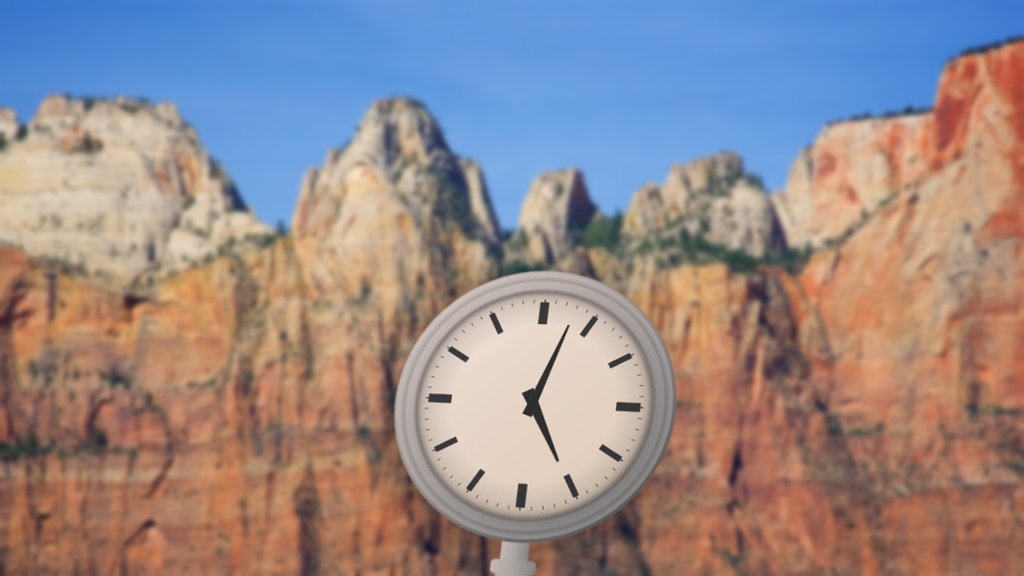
5:03
